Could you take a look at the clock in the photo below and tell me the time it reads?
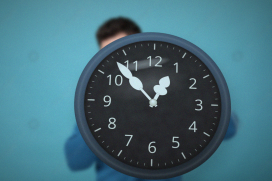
12:53
